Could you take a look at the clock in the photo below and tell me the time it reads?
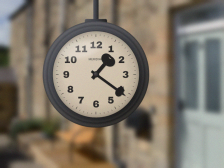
1:21
